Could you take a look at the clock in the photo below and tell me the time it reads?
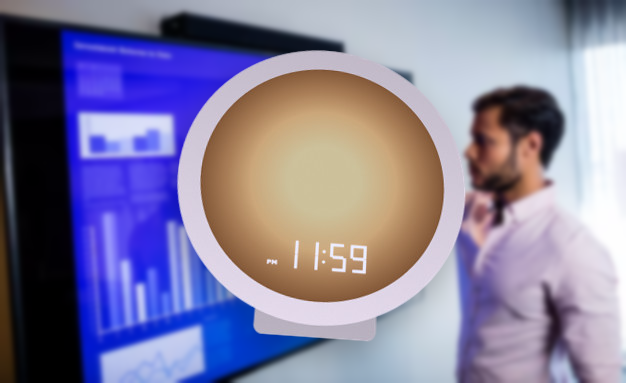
11:59
